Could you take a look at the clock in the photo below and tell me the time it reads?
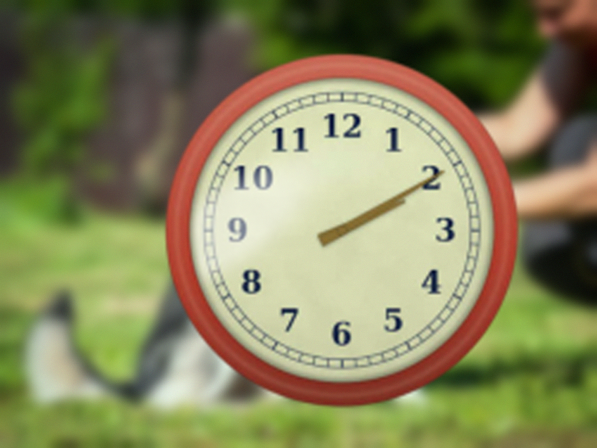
2:10
